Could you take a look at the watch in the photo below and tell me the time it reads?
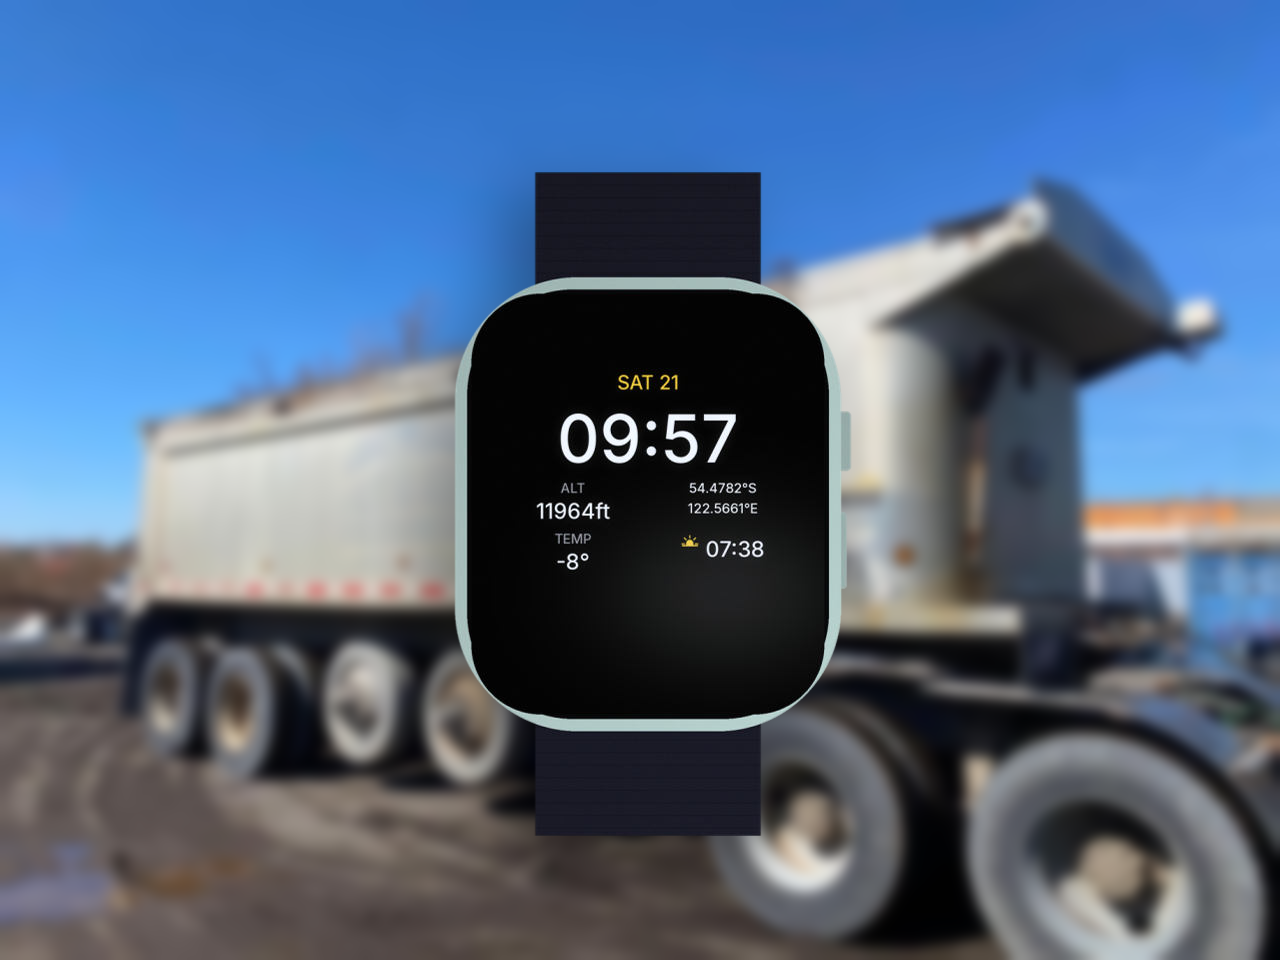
9:57
